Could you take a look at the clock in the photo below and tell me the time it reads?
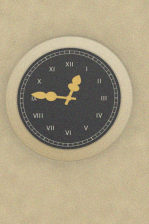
12:46
